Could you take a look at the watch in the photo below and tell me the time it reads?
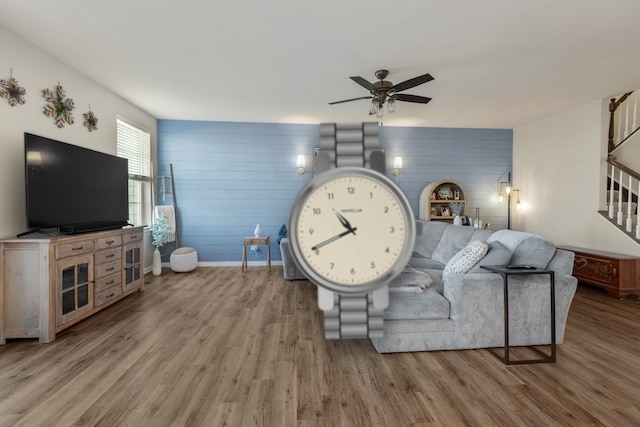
10:41
